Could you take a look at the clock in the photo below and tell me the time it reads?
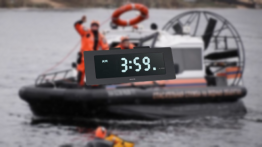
3:59
